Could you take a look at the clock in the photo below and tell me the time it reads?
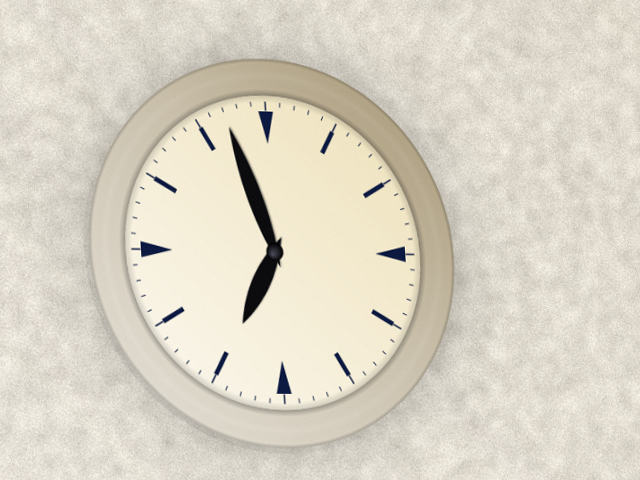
6:57
